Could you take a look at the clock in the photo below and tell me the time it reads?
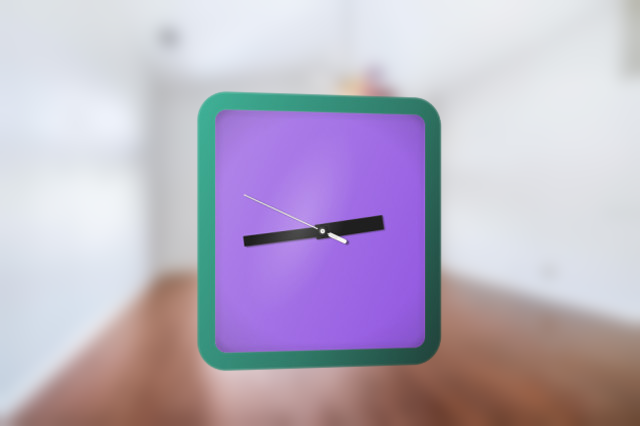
2:43:49
